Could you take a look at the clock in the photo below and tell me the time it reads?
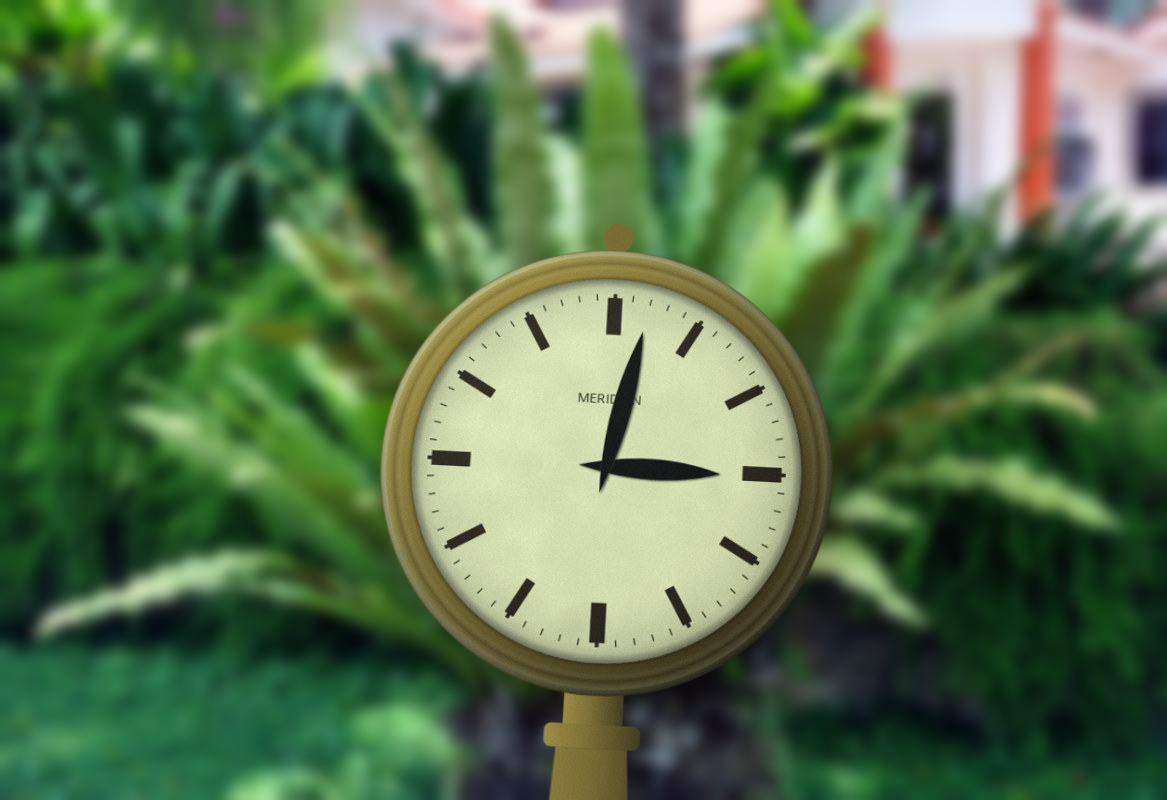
3:02
